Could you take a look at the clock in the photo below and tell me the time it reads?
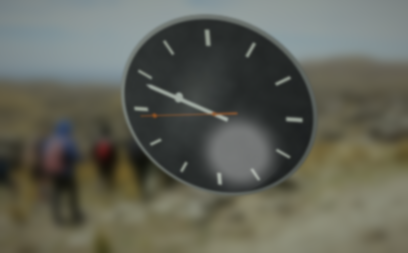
9:48:44
